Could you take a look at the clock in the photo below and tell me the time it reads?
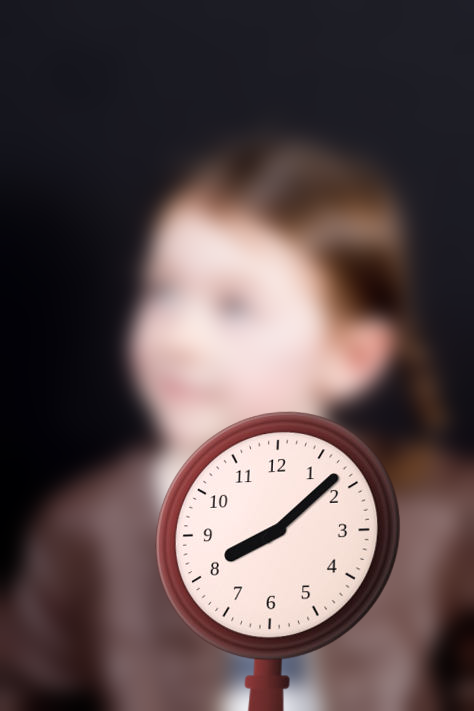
8:08
